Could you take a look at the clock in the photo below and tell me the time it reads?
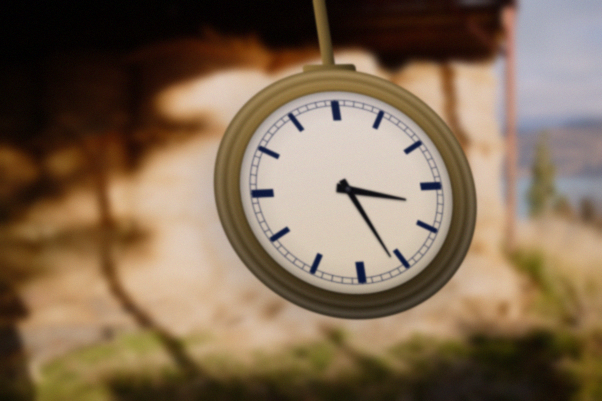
3:26
